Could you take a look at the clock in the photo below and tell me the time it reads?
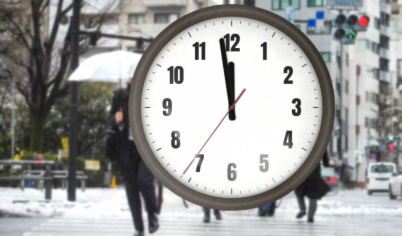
11:58:36
